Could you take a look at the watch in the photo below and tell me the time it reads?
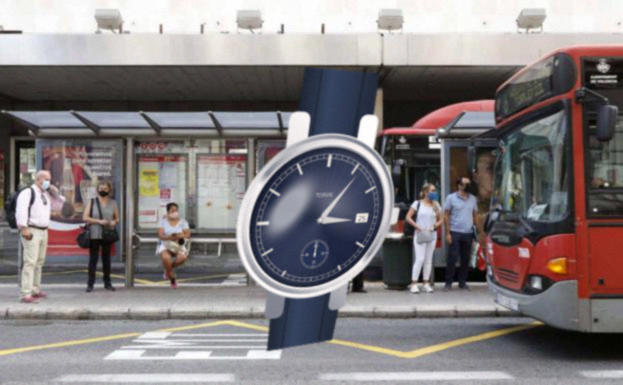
3:06
